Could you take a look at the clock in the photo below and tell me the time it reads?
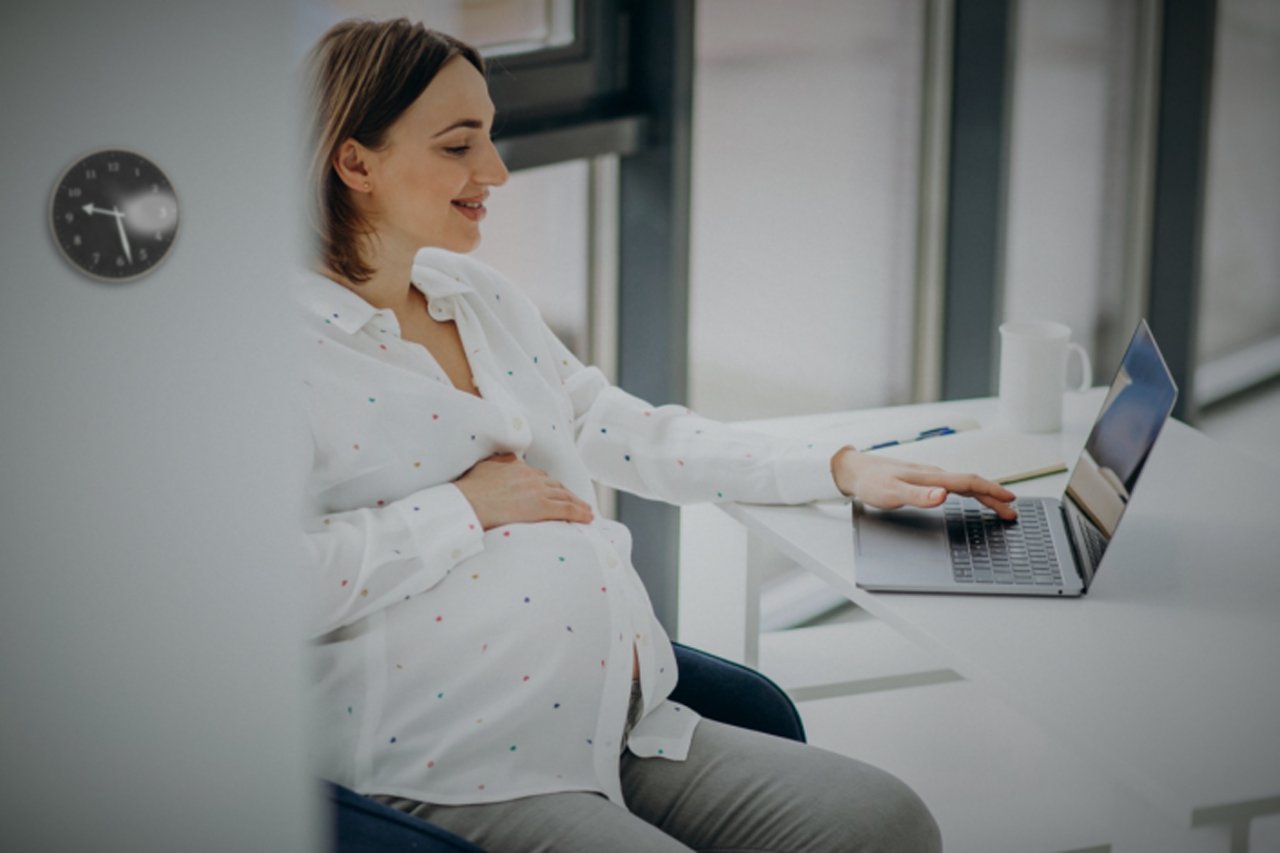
9:28
